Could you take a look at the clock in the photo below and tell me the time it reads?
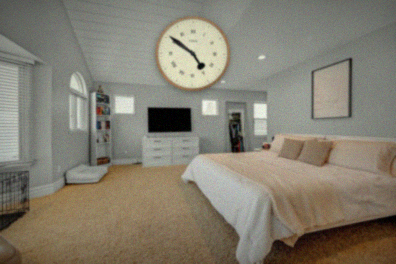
4:51
